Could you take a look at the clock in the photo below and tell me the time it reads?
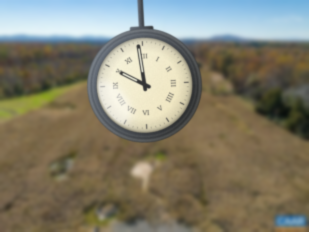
9:59
